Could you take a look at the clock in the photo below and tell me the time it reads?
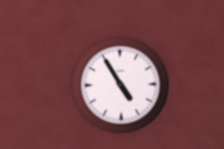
4:55
